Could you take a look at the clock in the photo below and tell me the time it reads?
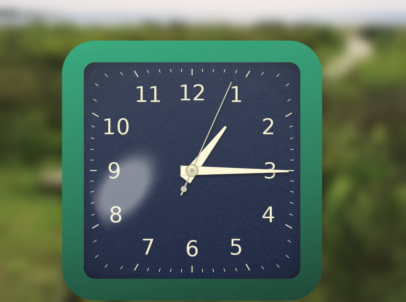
1:15:04
